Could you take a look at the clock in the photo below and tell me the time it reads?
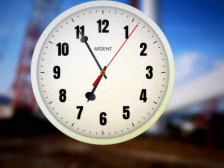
6:55:06
